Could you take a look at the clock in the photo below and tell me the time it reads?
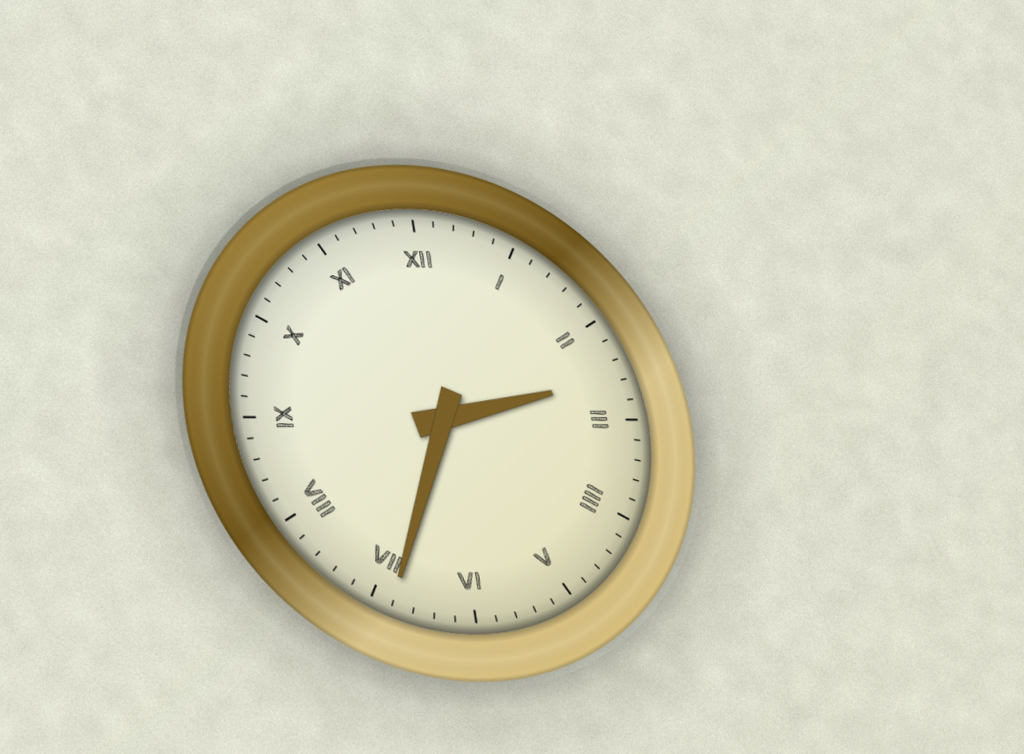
2:34
